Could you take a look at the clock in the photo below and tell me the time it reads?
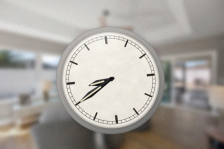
8:40
